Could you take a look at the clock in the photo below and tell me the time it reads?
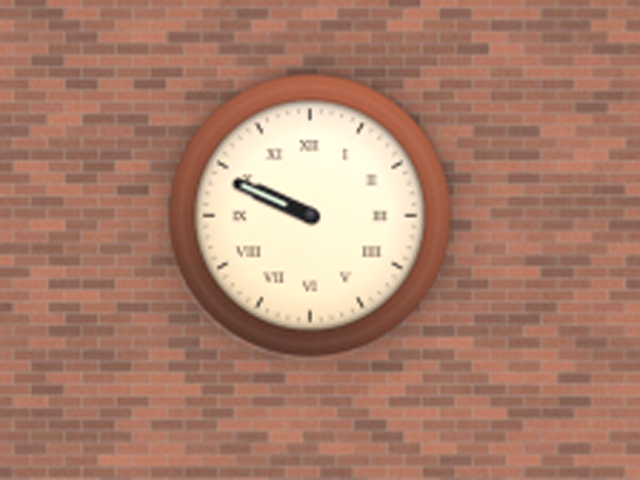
9:49
